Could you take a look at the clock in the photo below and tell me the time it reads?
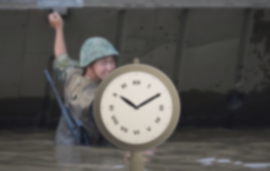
10:10
